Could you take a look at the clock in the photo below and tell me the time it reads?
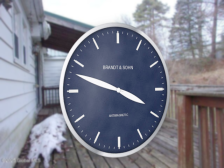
3:48
